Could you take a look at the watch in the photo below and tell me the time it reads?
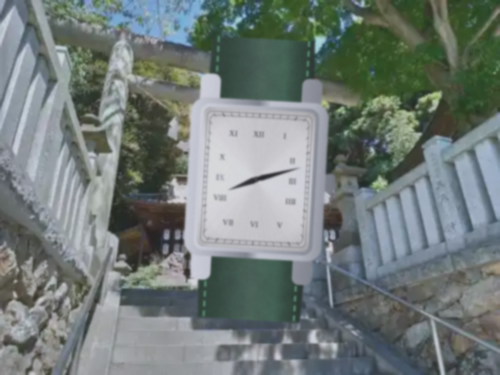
8:12
